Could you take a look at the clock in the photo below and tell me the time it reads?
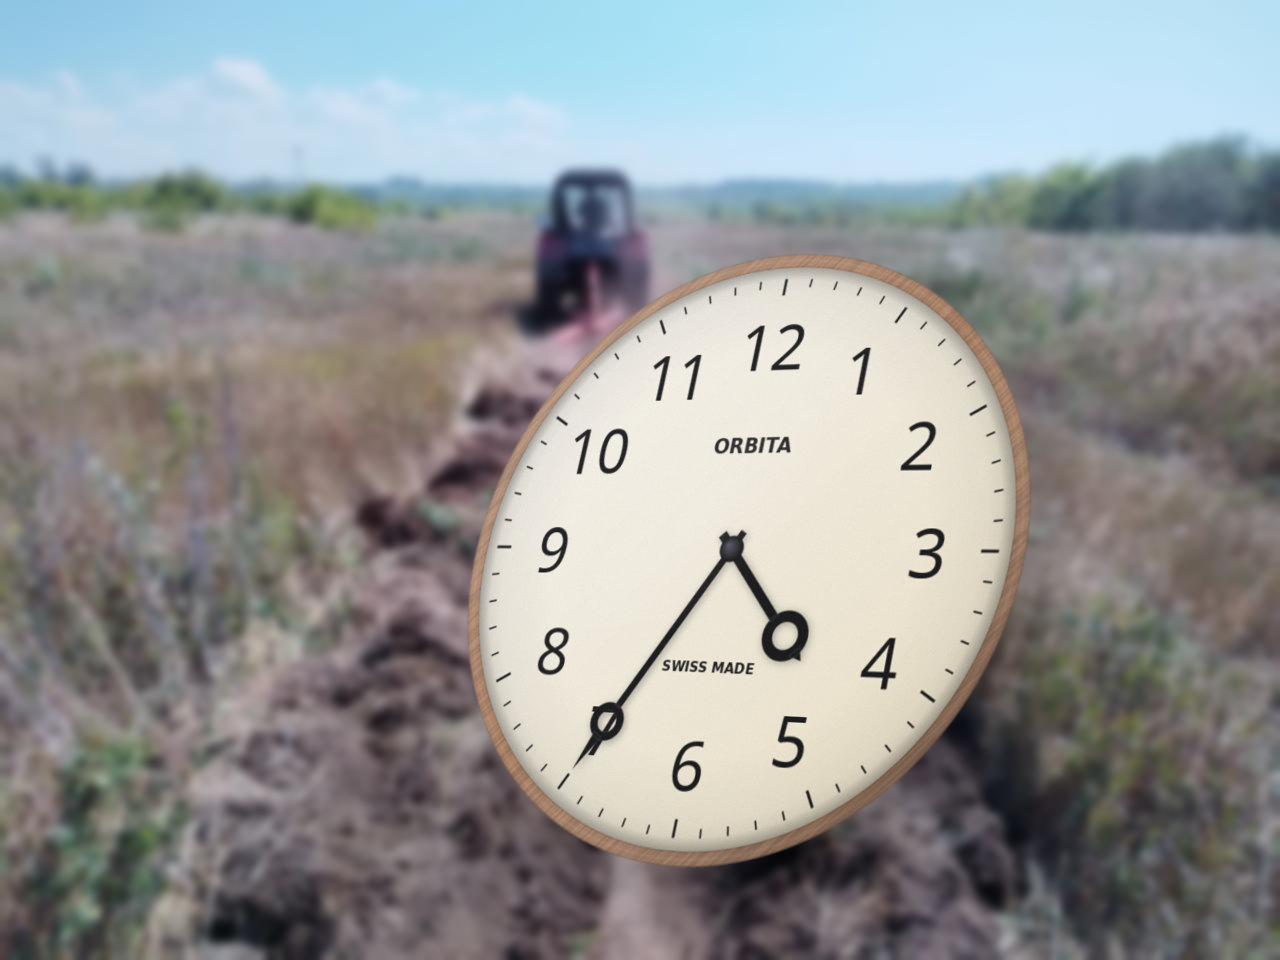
4:35
